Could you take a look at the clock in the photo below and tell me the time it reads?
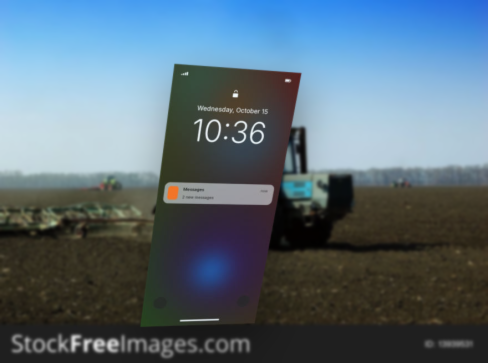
10:36
